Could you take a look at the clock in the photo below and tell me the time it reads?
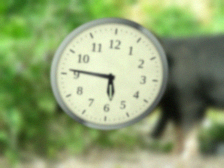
5:46
